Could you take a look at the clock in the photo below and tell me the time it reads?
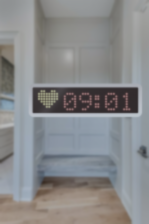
9:01
